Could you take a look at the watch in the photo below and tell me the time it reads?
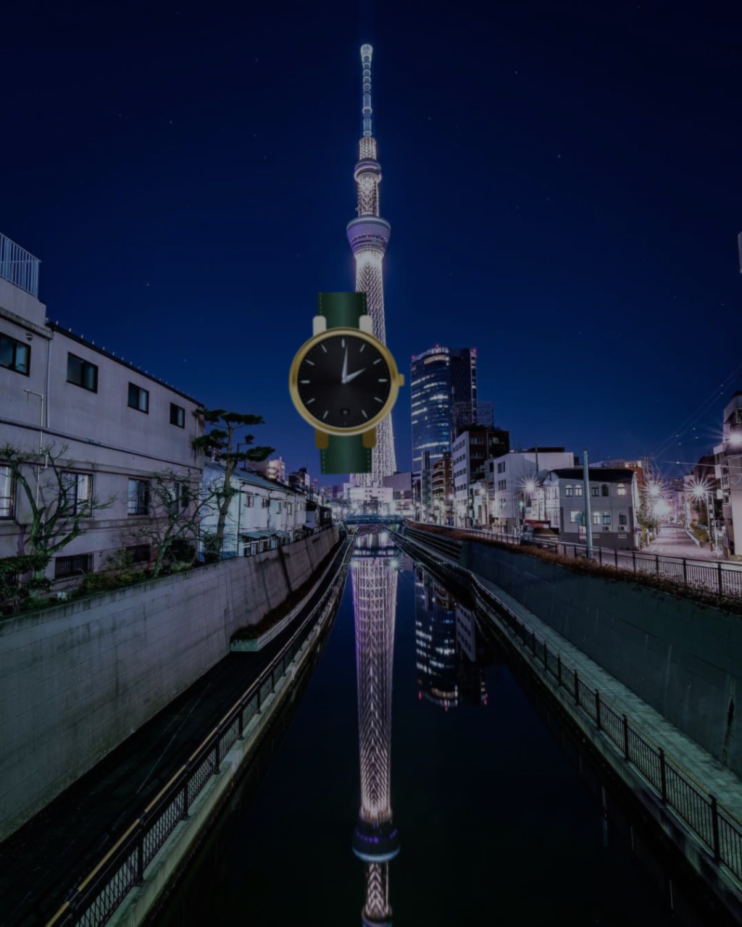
2:01
